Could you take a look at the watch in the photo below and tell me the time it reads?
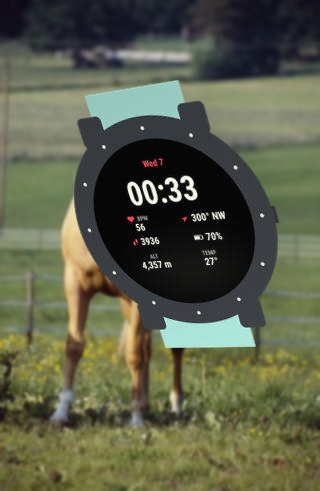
0:33
